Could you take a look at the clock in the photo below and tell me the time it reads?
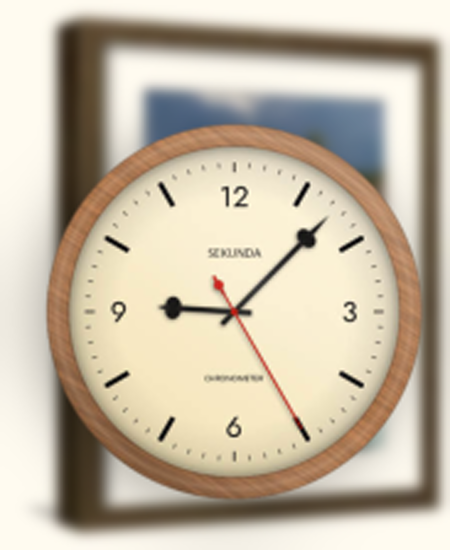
9:07:25
